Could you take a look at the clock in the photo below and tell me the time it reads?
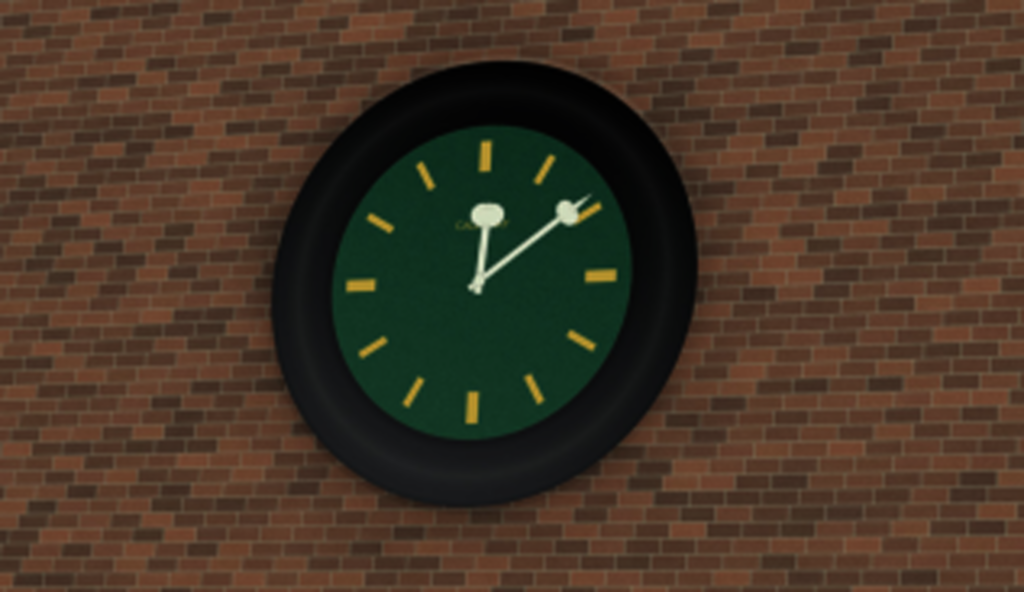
12:09
